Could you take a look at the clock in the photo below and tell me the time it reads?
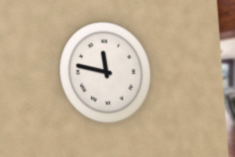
11:47
